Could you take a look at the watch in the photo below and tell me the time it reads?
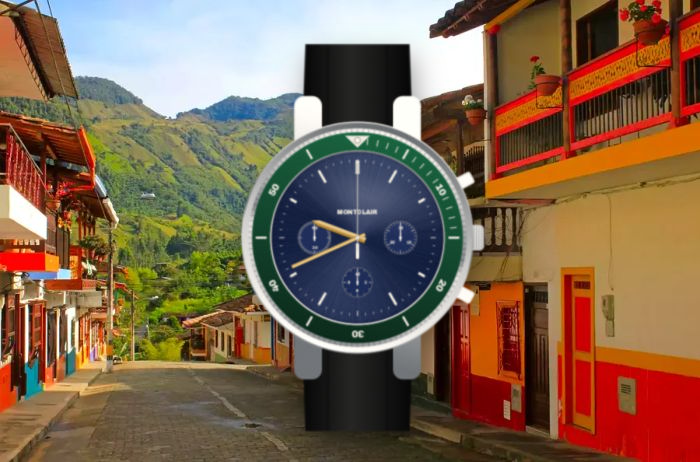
9:41
